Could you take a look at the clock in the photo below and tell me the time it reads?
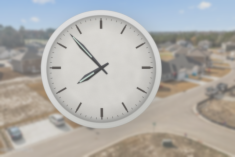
7:53
